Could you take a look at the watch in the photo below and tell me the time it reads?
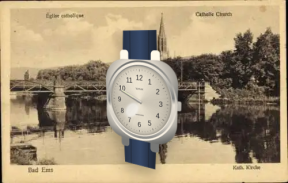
9:49
